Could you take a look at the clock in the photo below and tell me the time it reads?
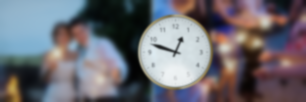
12:48
